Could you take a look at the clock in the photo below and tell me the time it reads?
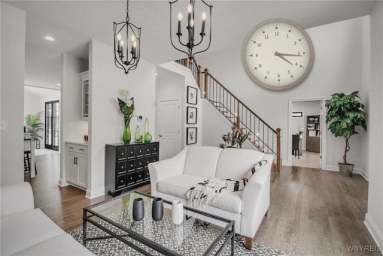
4:16
